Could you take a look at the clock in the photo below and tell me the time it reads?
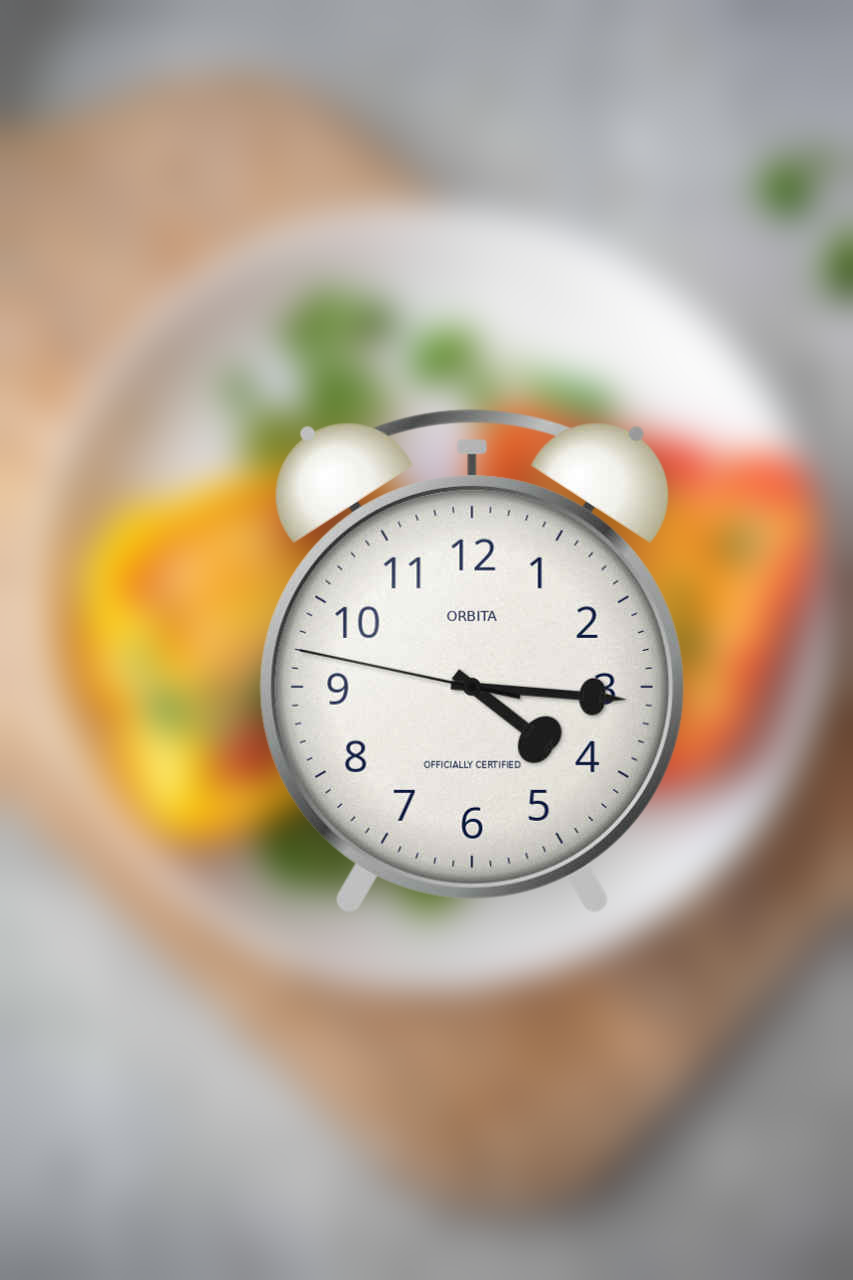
4:15:47
